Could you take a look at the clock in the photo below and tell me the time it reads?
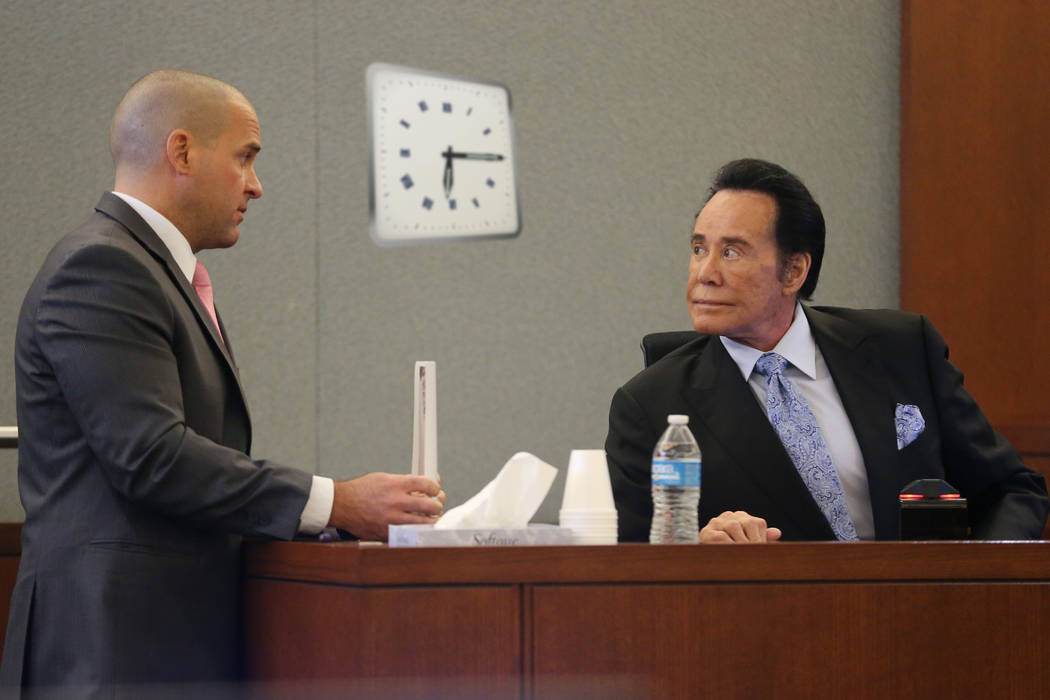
6:15
